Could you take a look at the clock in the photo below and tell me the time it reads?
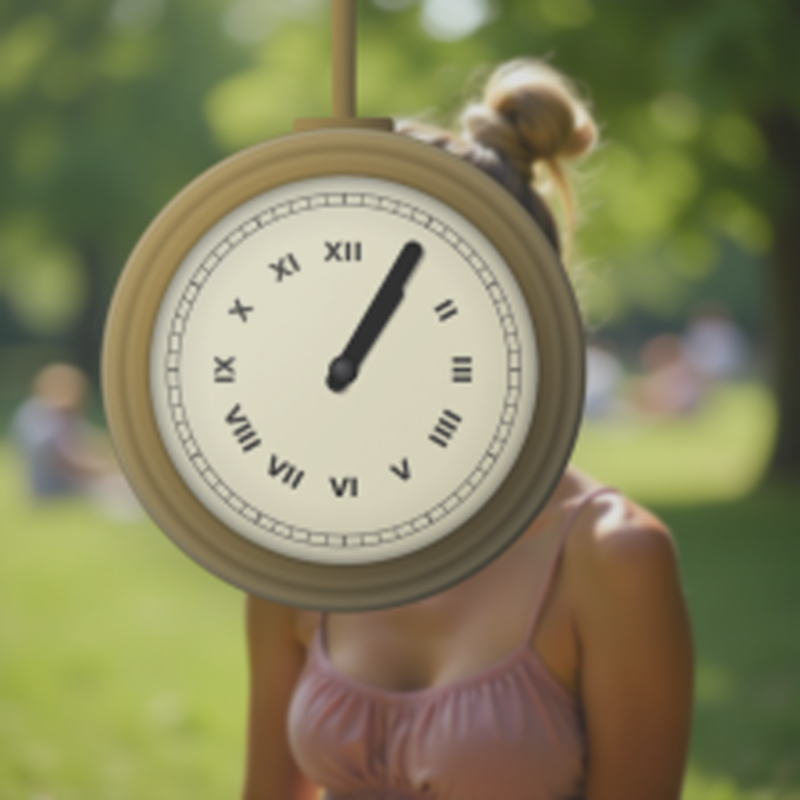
1:05
